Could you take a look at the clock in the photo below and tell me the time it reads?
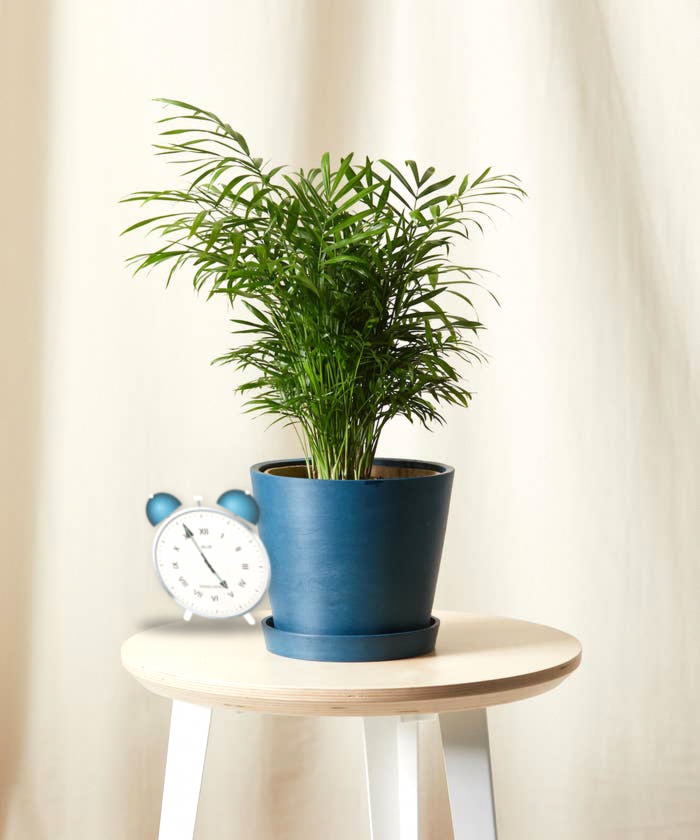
4:56
